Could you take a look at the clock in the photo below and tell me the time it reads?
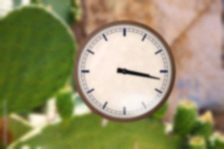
3:17
